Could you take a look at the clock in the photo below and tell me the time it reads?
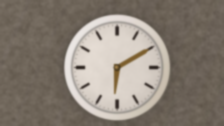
6:10
